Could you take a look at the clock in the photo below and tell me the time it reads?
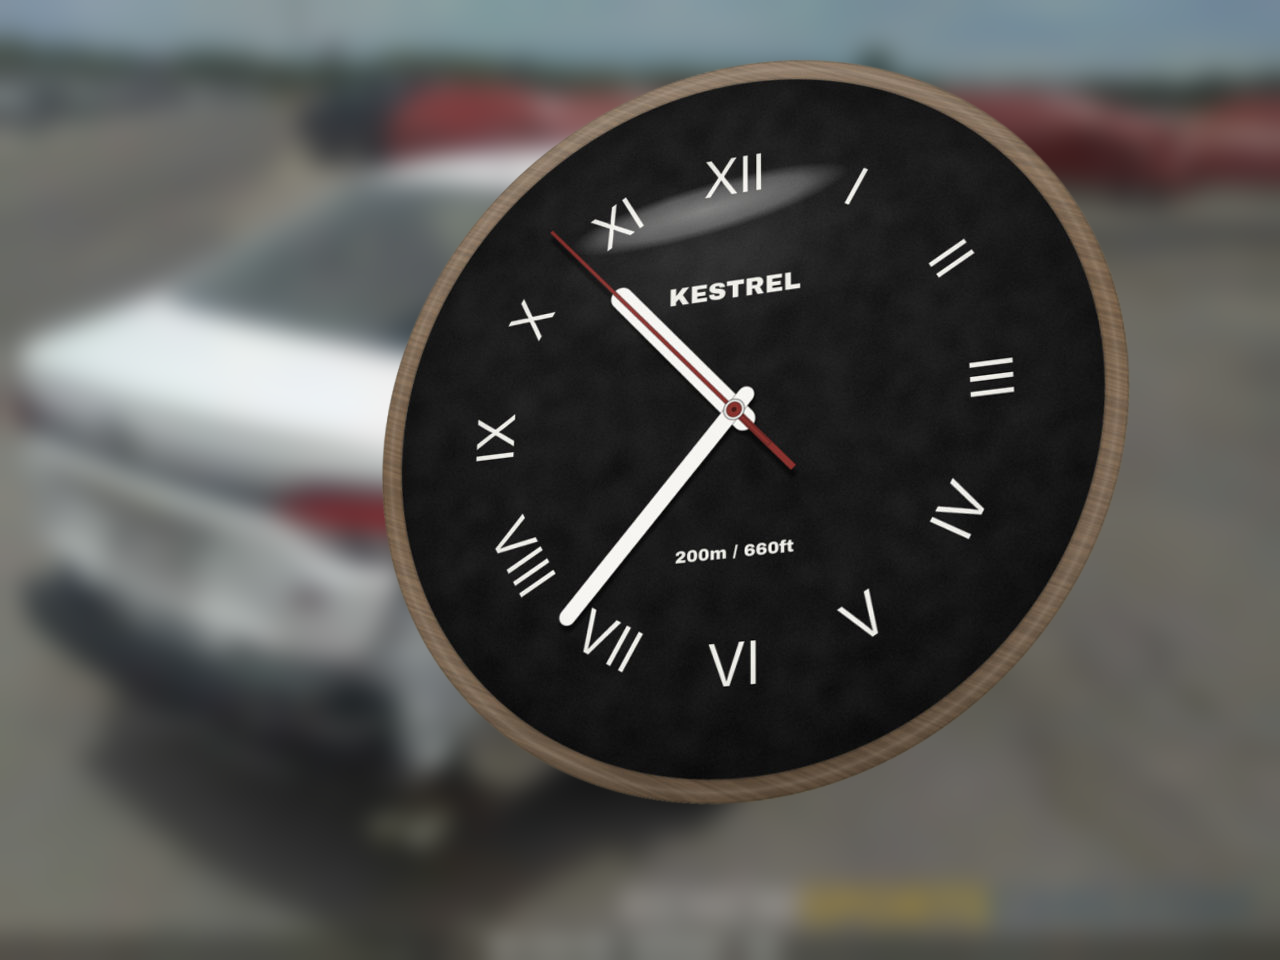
10:36:53
